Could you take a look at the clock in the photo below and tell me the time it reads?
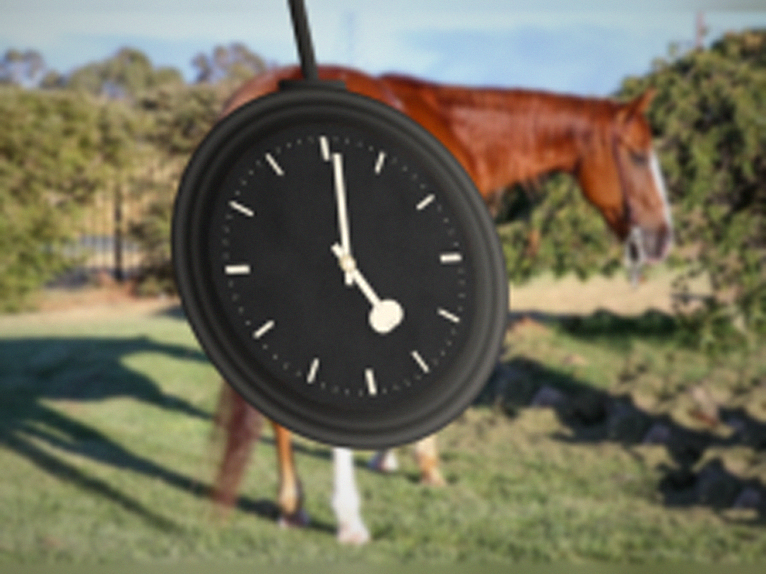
5:01
